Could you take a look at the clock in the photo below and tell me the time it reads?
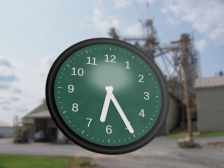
6:25
